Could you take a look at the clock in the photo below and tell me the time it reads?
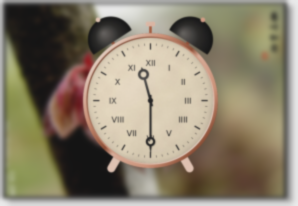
11:30
